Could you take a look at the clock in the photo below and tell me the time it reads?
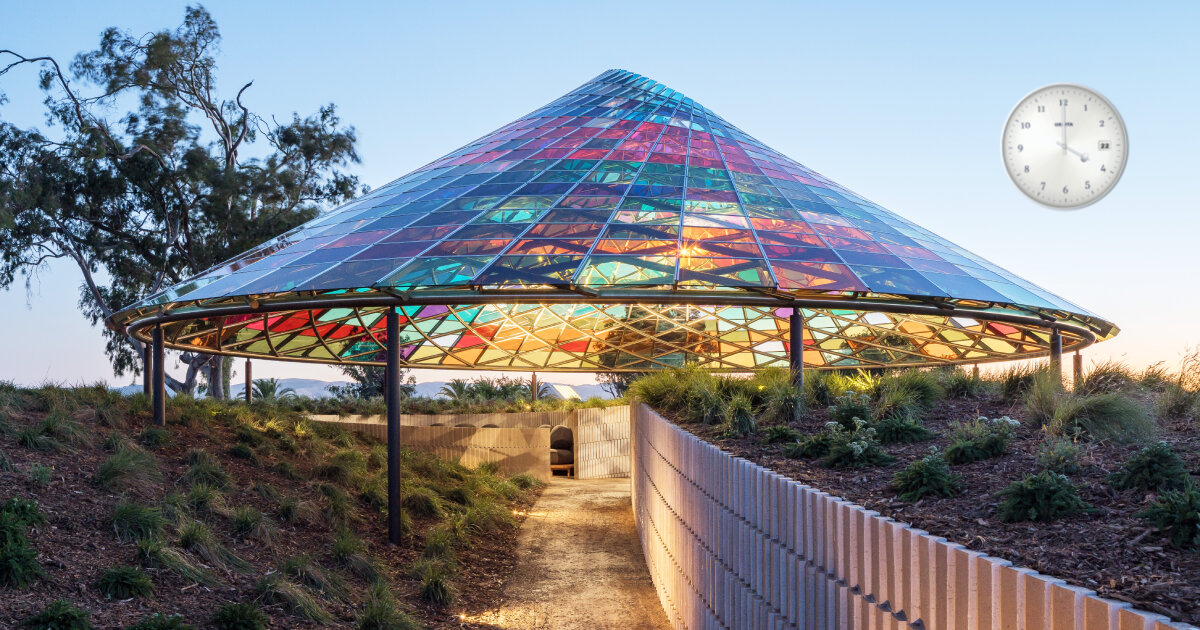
4:00
